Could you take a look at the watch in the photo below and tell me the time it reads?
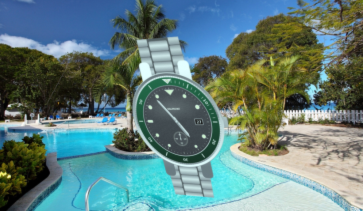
4:54
